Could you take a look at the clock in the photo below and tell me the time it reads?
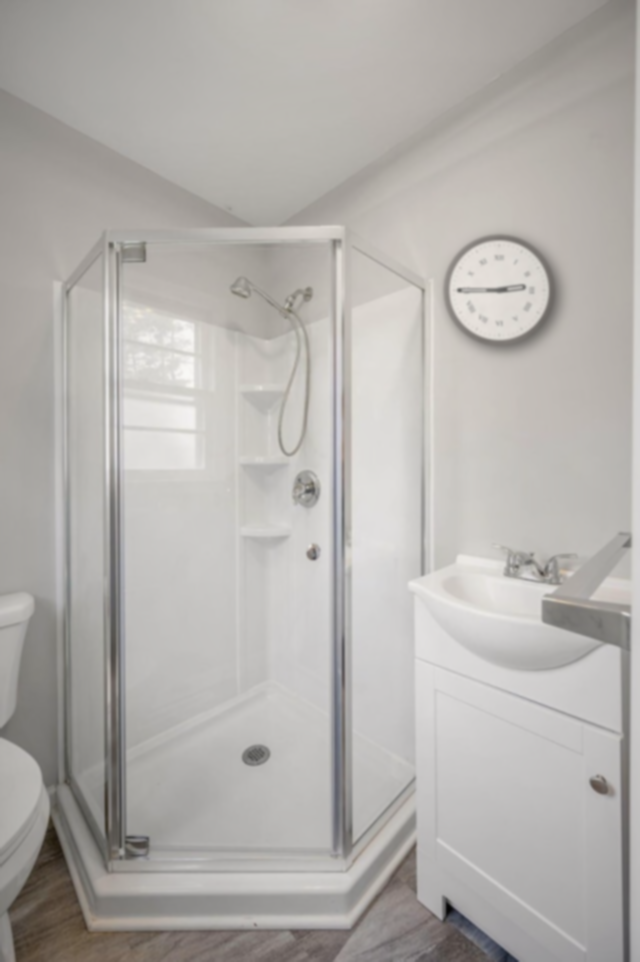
2:45
